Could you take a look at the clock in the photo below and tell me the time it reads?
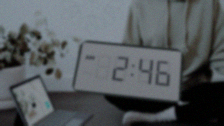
2:46
